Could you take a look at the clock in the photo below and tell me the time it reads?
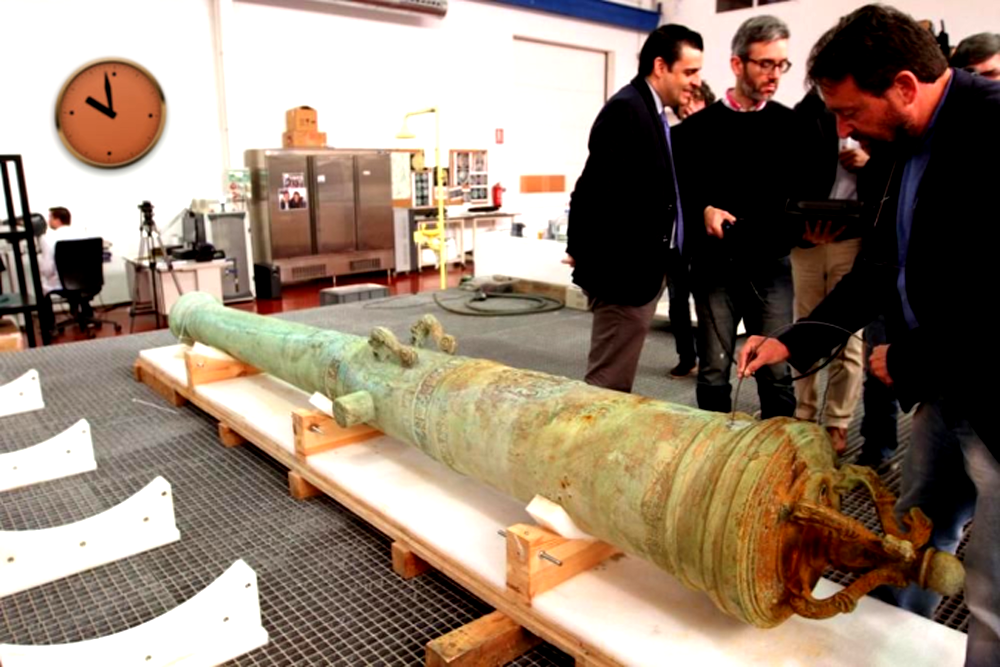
9:58
